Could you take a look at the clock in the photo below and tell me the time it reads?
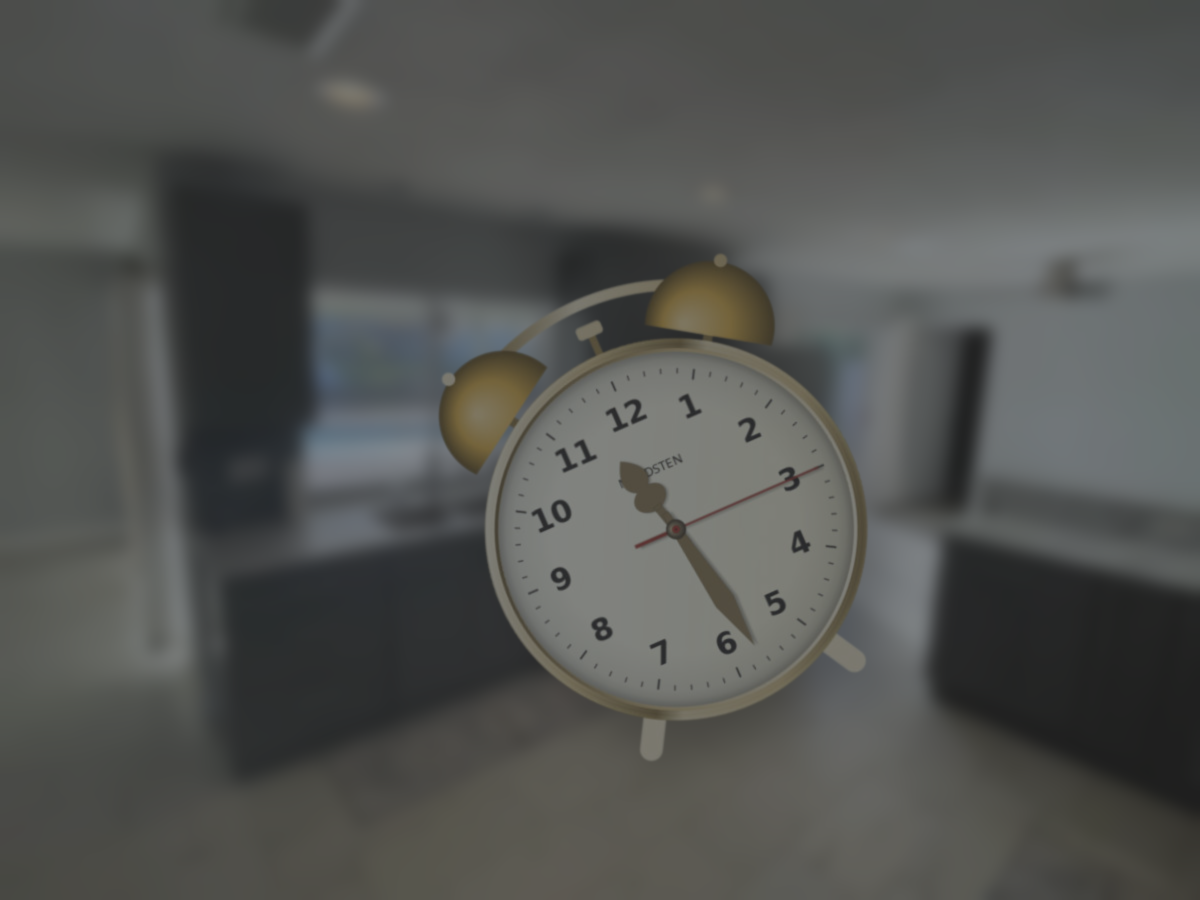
11:28:15
